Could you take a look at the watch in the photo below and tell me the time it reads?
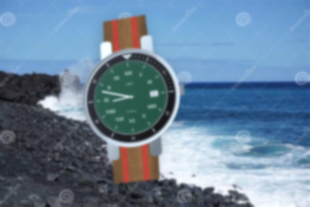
8:48
